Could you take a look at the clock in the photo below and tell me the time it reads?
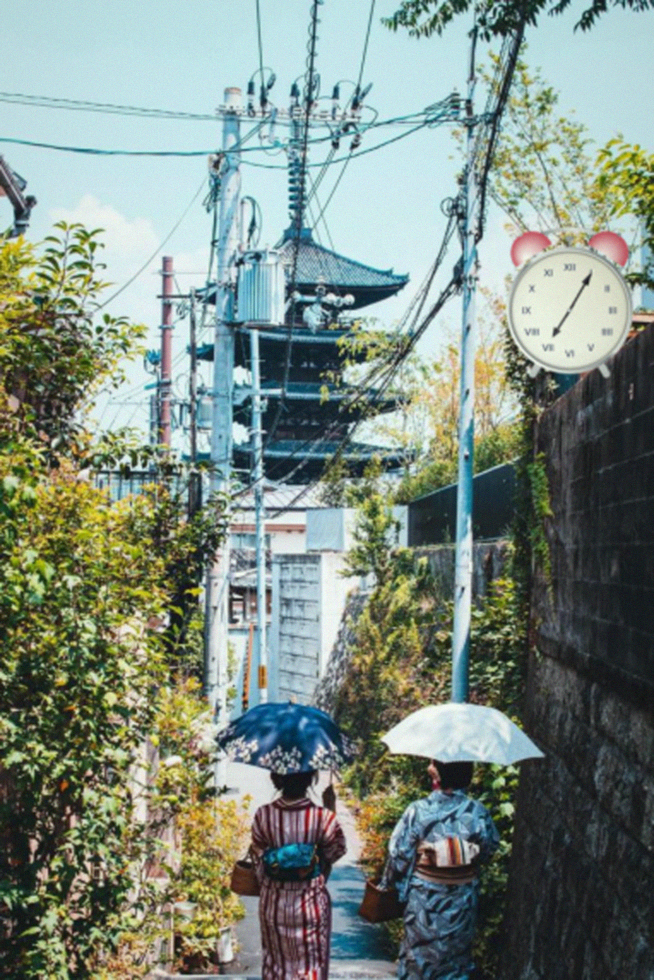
7:05
